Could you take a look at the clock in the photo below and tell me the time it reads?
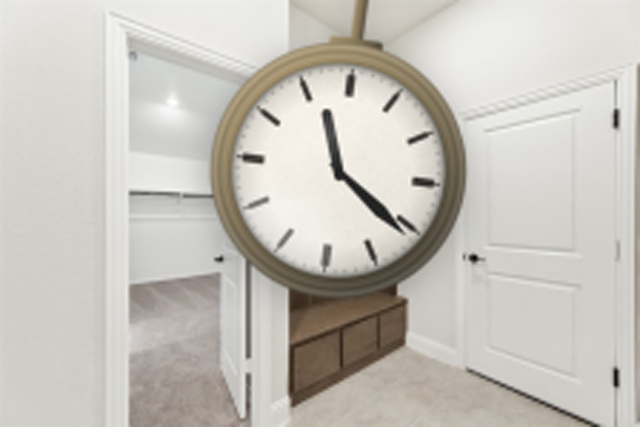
11:21
